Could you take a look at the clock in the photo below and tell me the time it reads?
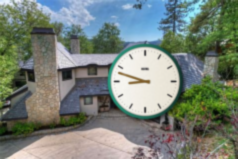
8:48
